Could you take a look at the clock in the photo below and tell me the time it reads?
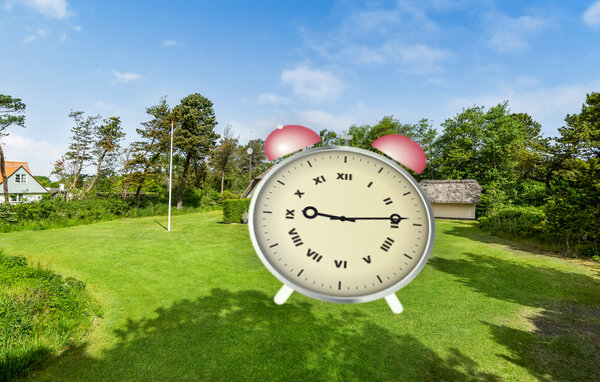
9:14
